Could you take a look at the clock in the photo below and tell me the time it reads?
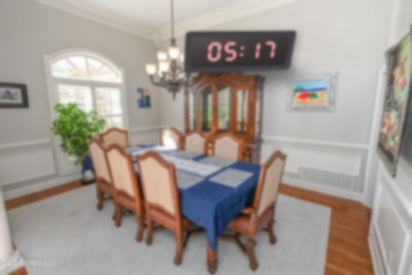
5:17
